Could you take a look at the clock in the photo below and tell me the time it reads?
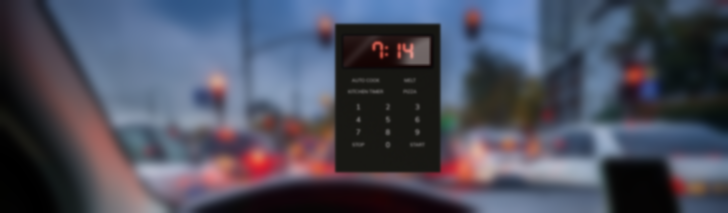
7:14
